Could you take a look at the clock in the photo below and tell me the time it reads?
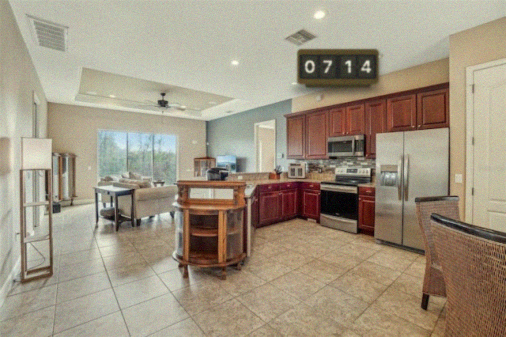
7:14
